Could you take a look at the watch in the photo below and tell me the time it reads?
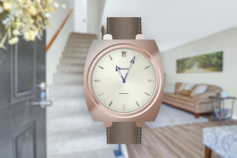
11:04
